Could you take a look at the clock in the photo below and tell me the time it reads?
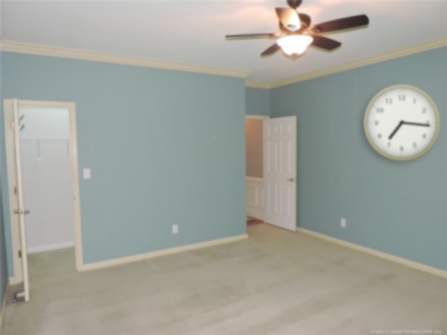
7:16
